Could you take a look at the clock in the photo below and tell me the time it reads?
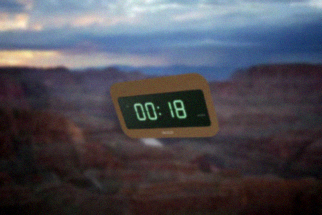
0:18
